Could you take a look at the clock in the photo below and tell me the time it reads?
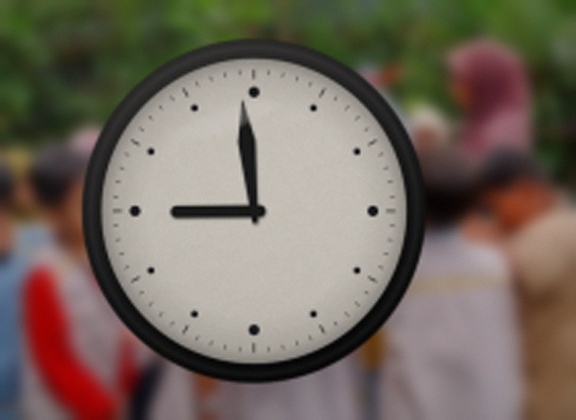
8:59
